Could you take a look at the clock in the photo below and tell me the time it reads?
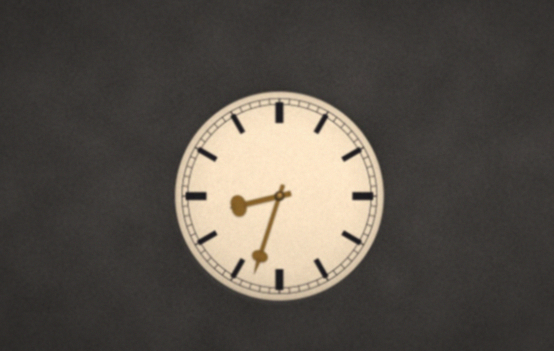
8:33
